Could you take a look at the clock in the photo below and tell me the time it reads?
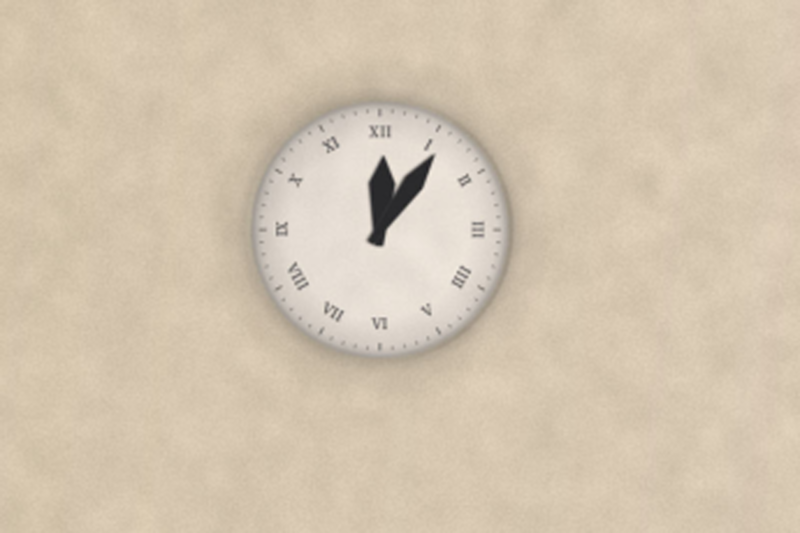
12:06
